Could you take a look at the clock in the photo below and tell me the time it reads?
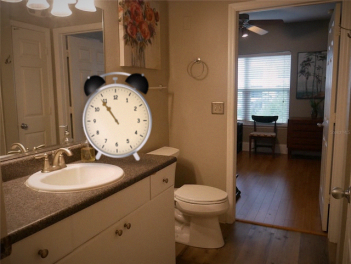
10:54
